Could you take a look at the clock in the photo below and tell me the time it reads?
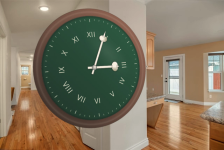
3:04
